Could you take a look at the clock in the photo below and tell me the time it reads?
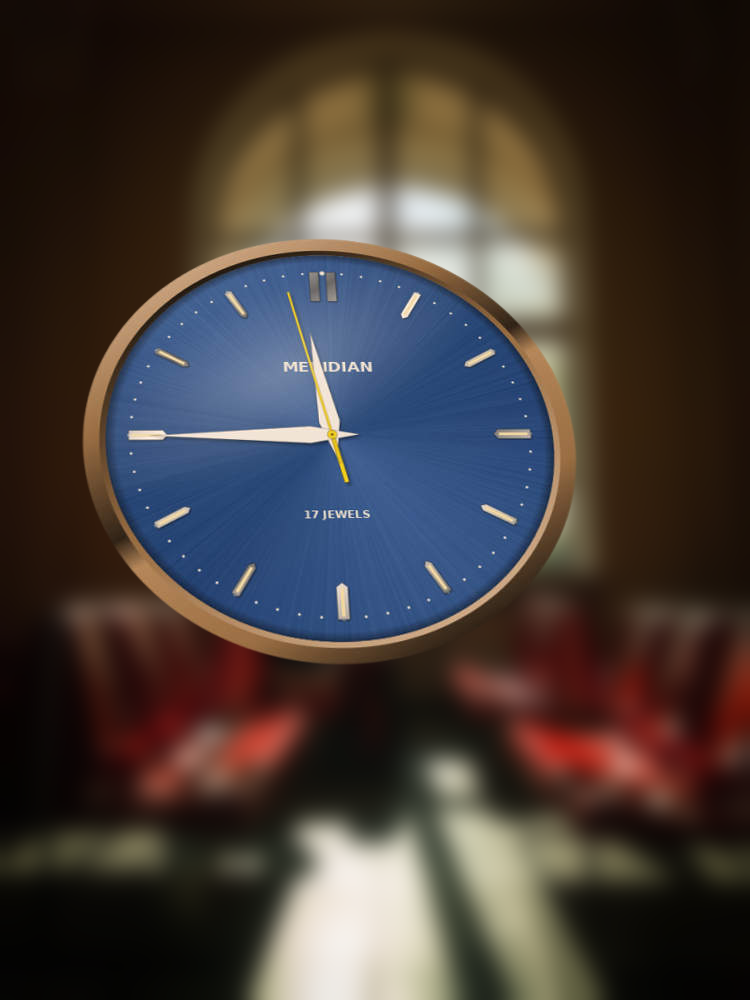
11:44:58
